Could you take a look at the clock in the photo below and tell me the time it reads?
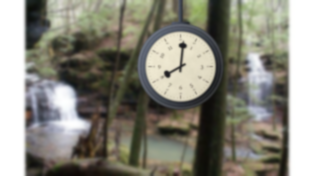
8:01
